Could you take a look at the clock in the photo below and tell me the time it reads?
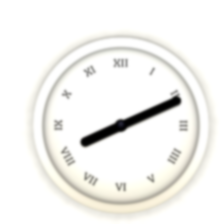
8:11
